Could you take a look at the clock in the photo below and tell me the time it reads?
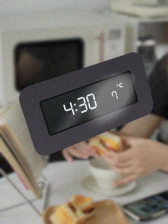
4:30
